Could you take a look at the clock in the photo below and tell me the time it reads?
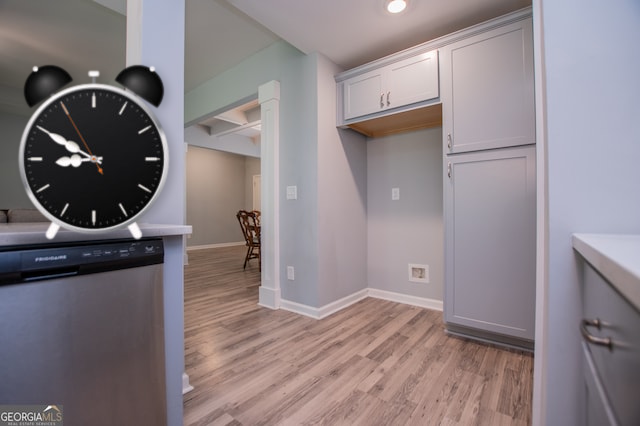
8:49:55
